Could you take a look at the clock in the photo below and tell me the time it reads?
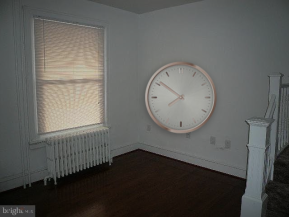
7:51
